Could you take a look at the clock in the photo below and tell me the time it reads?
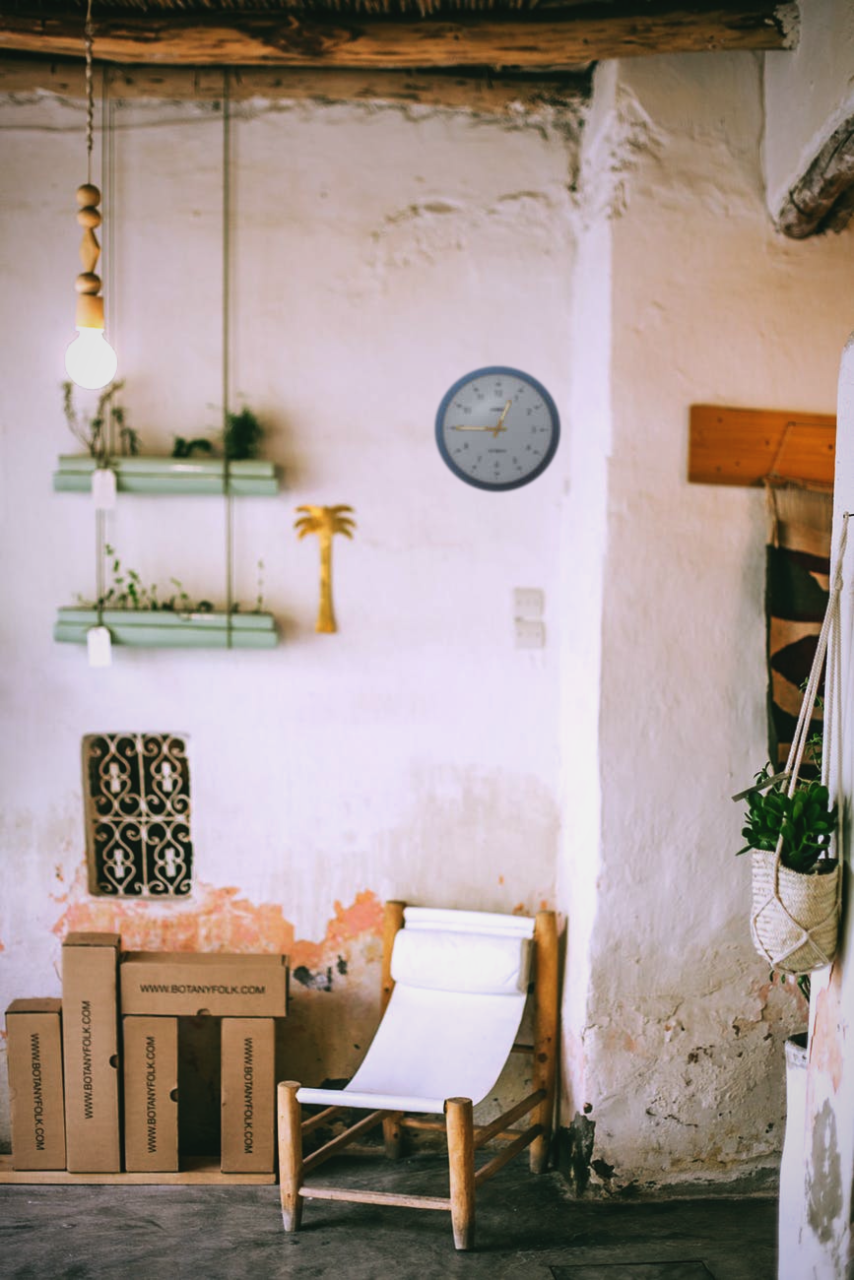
12:45
